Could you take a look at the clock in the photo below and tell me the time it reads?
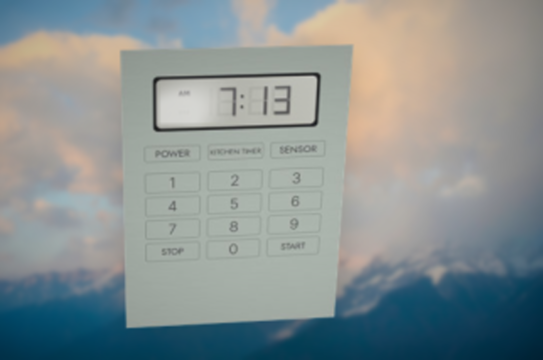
7:13
